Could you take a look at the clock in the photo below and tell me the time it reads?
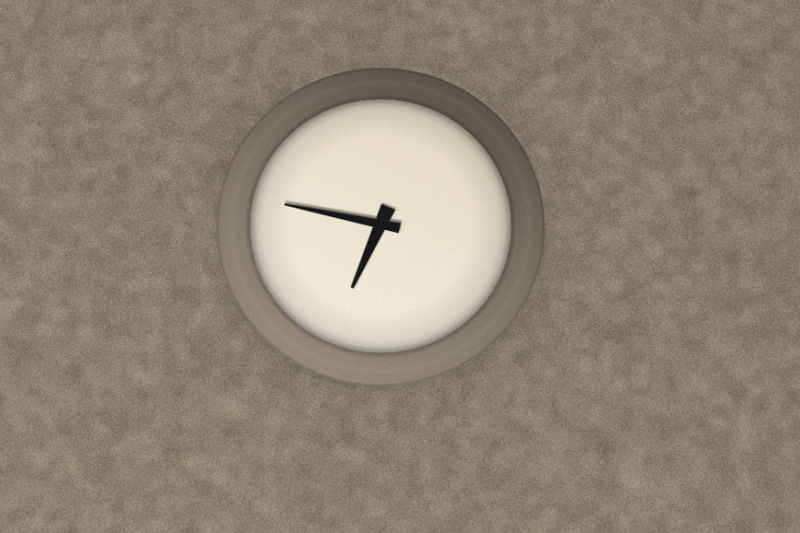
6:47
